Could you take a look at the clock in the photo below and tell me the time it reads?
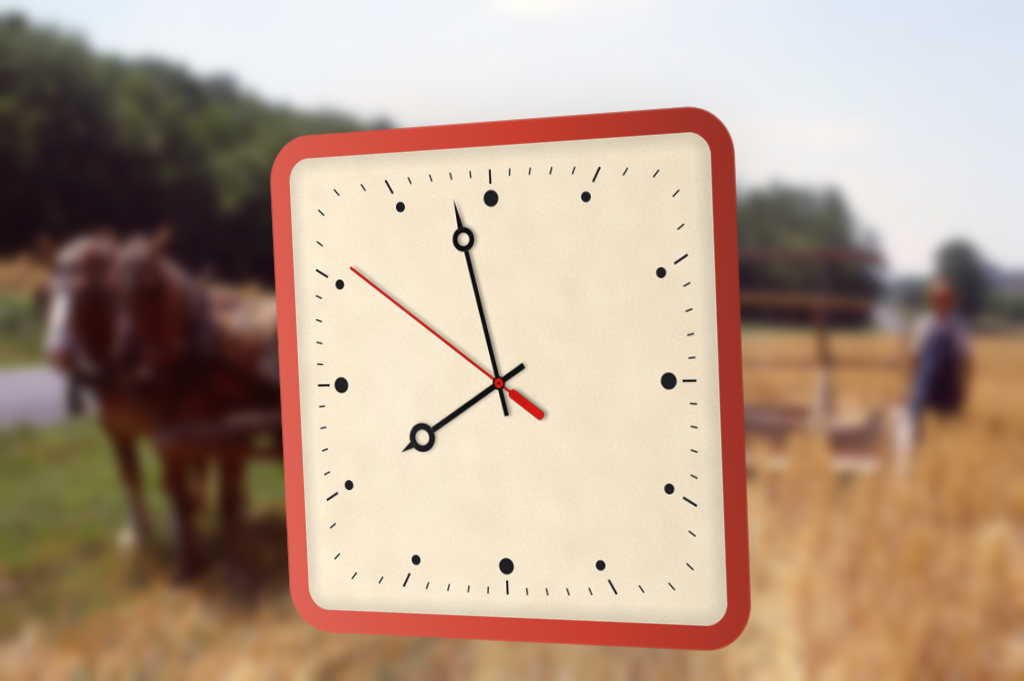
7:57:51
